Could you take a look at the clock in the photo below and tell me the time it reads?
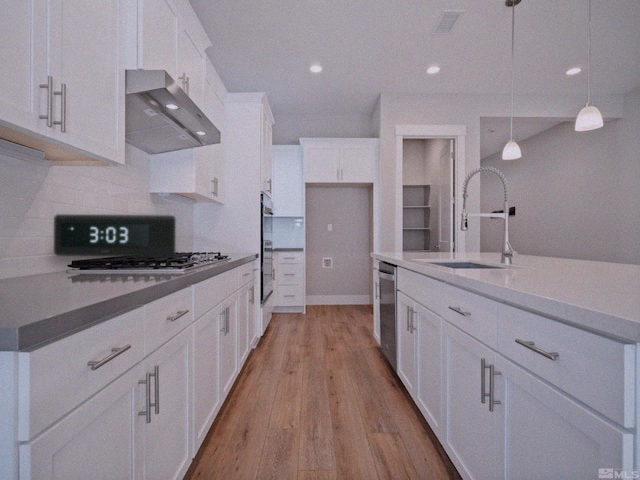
3:03
